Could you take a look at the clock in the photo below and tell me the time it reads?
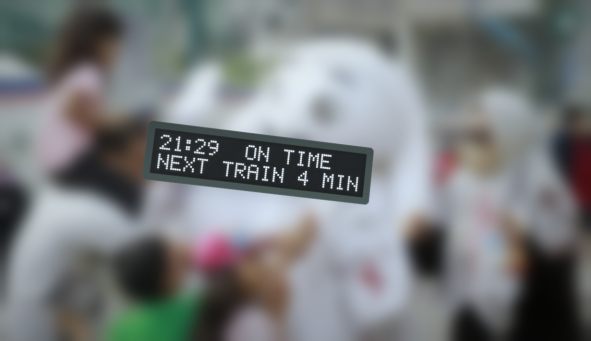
21:29
